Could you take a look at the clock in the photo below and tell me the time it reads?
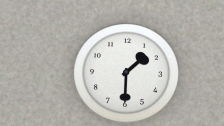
1:30
